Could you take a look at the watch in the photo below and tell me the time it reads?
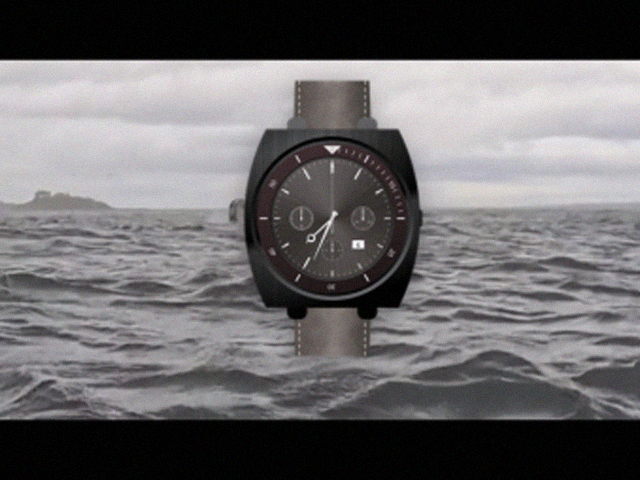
7:34
